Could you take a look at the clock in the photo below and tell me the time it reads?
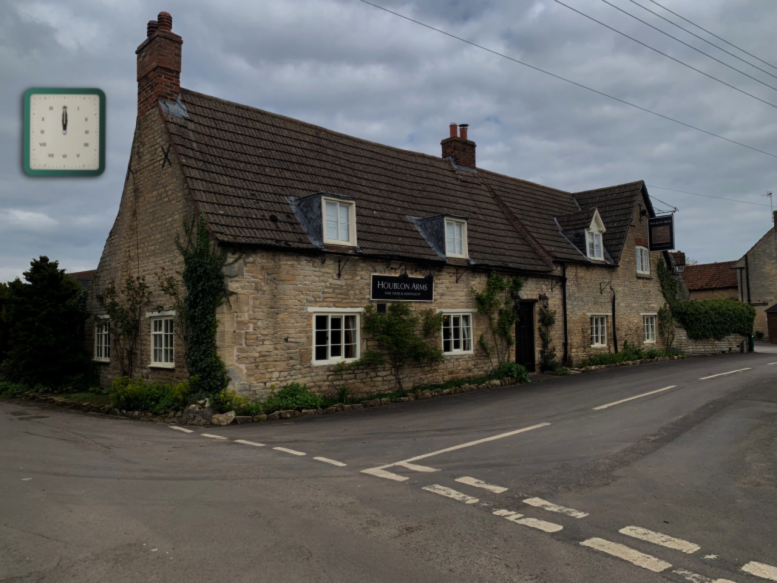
12:00
